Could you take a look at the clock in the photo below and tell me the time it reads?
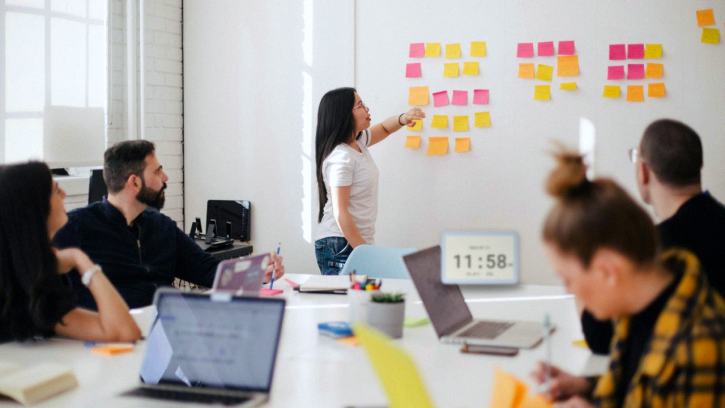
11:58
